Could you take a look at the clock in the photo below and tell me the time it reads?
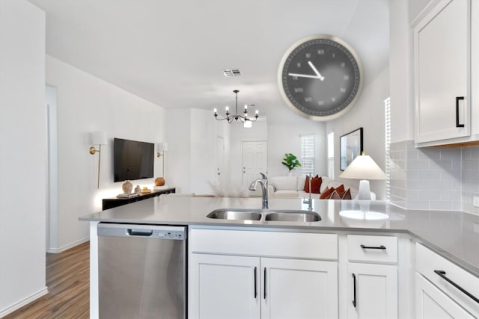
10:46
